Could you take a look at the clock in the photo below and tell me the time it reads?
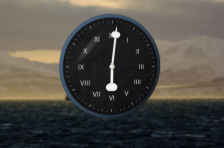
6:01
